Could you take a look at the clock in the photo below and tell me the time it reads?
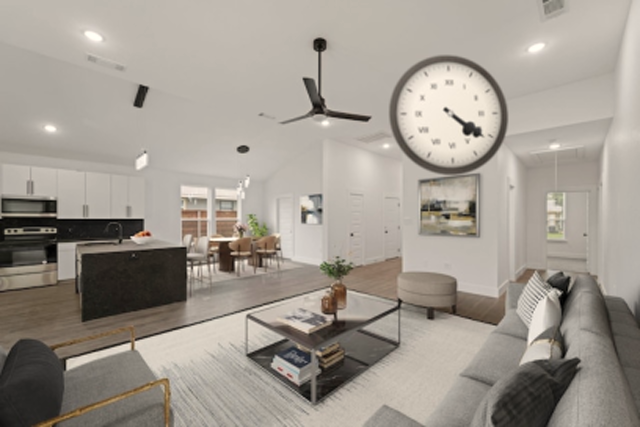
4:21
